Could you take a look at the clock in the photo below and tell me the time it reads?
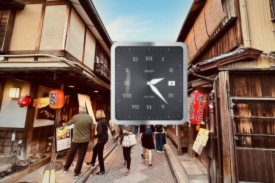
2:23
